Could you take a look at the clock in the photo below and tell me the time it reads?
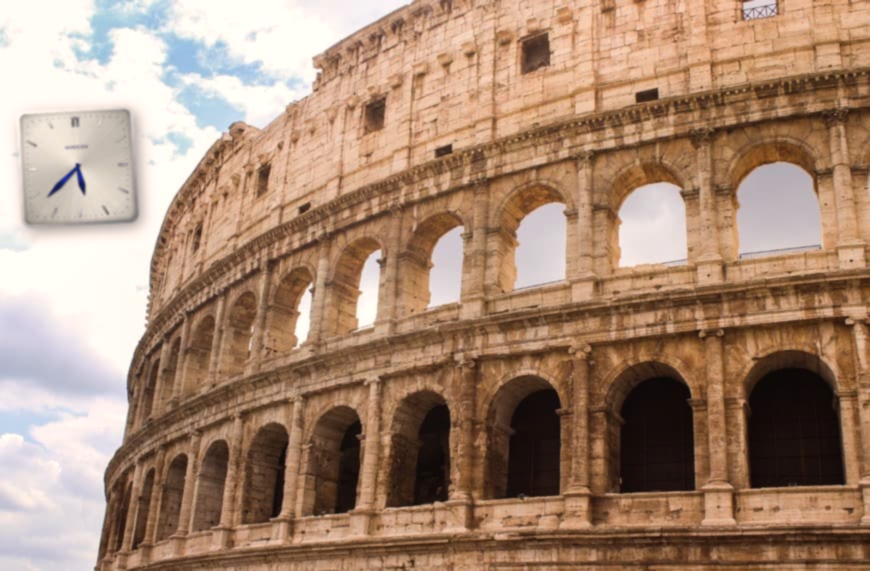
5:38
